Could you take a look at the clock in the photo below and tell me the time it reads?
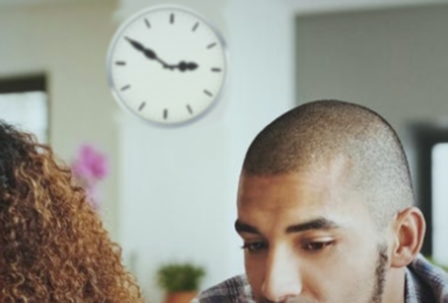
2:50
